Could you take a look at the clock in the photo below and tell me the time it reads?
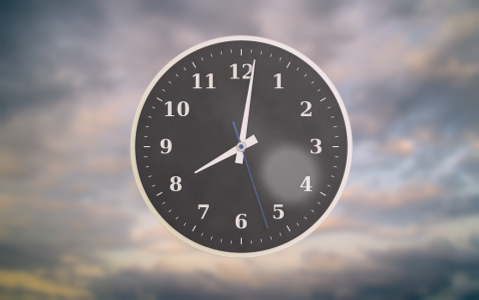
8:01:27
